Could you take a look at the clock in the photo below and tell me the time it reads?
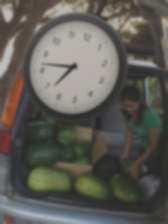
6:42
